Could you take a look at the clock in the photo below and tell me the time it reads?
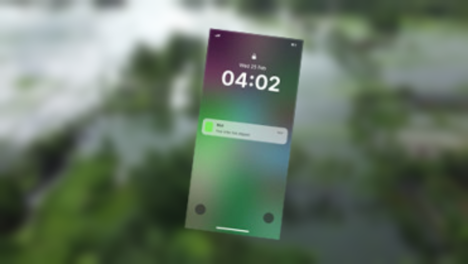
4:02
